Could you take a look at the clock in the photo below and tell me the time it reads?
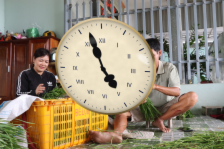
4:57
